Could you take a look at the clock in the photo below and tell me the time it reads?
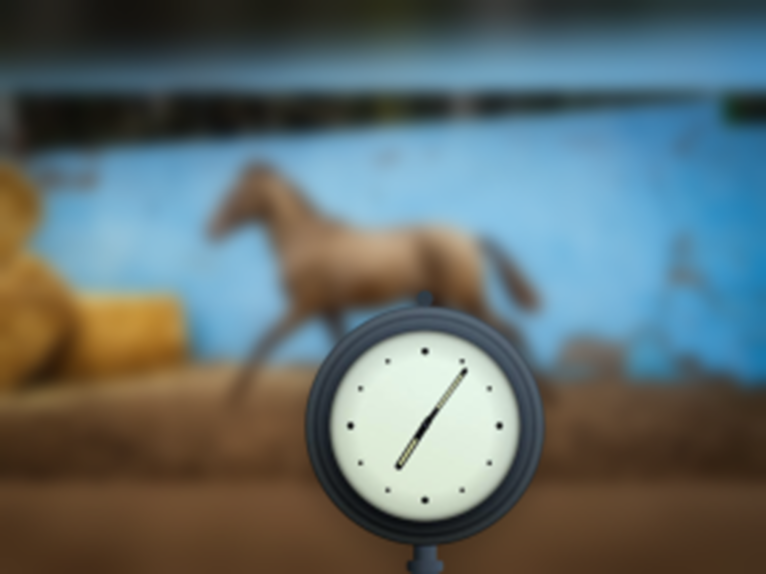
7:06
